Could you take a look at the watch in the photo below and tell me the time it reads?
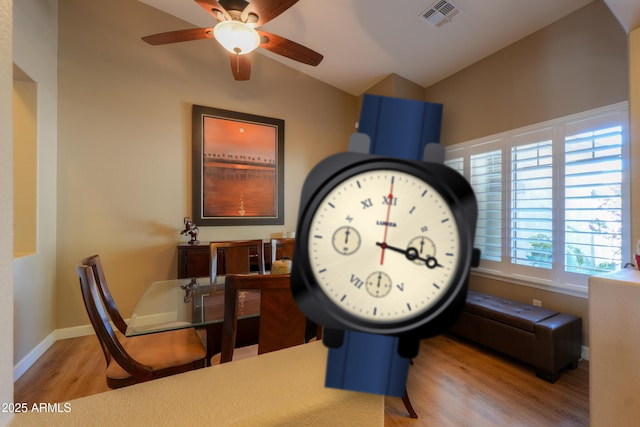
3:17
